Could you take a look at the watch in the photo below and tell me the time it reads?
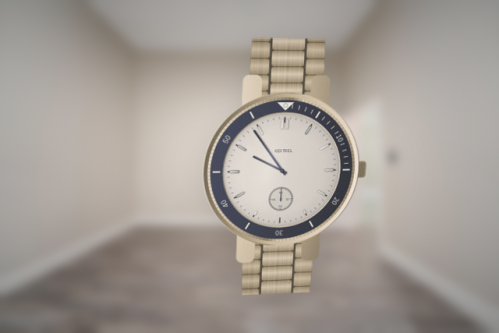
9:54
